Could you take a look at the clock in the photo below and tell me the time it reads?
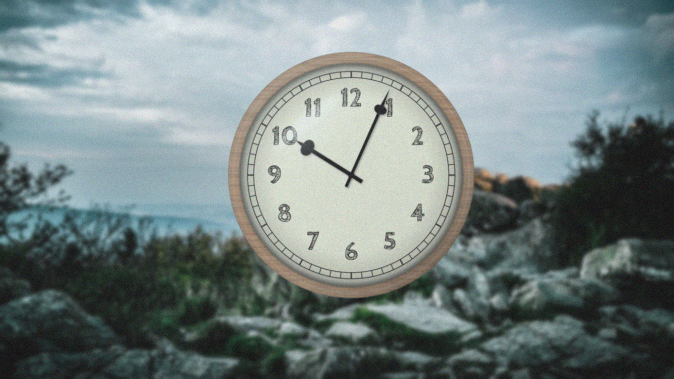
10:04
